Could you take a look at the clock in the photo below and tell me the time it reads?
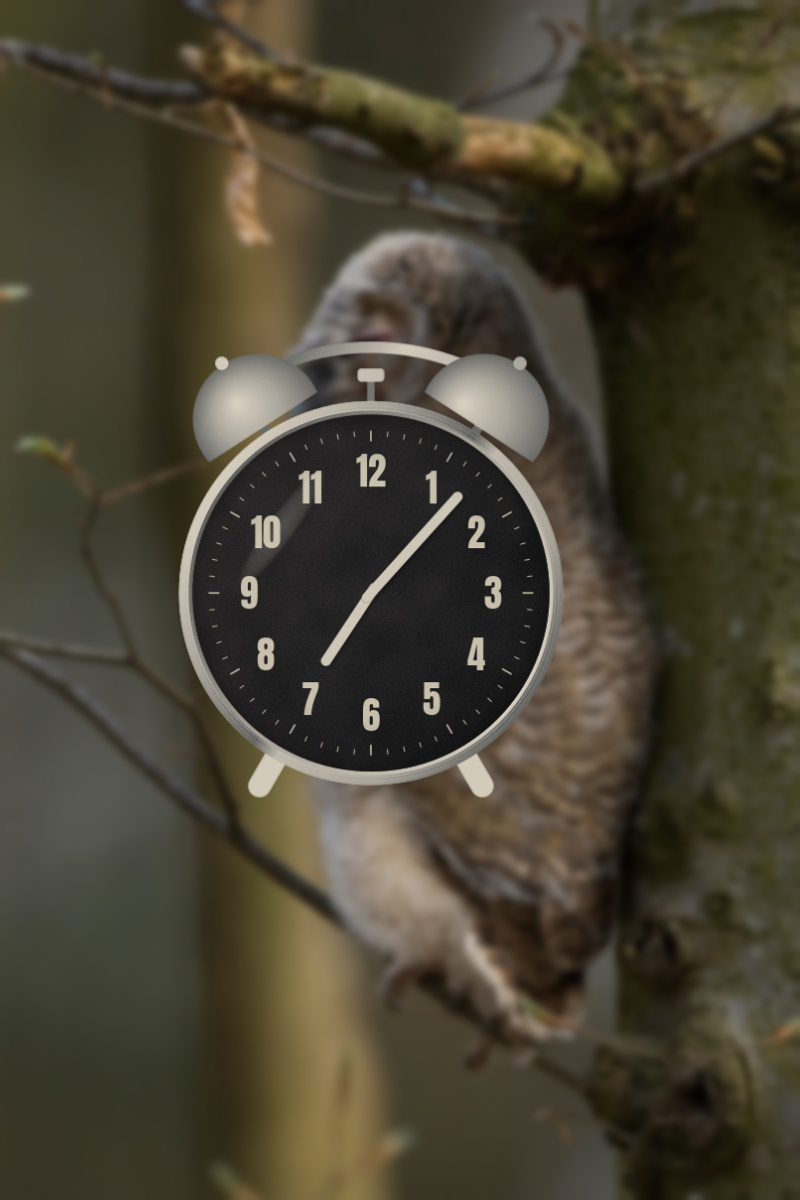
7:07
